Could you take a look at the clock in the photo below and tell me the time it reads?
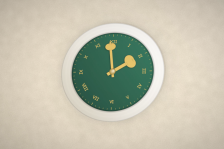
1:59
